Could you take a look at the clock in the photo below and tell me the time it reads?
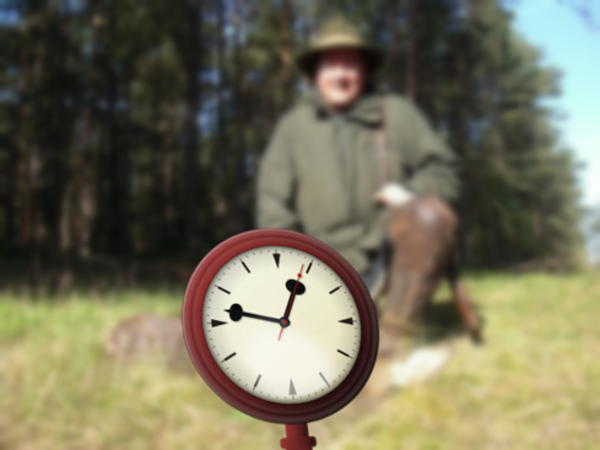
12:47:04
